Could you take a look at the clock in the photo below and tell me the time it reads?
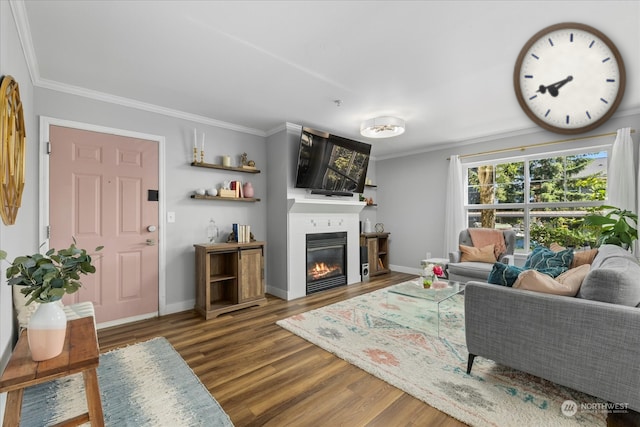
7:41
